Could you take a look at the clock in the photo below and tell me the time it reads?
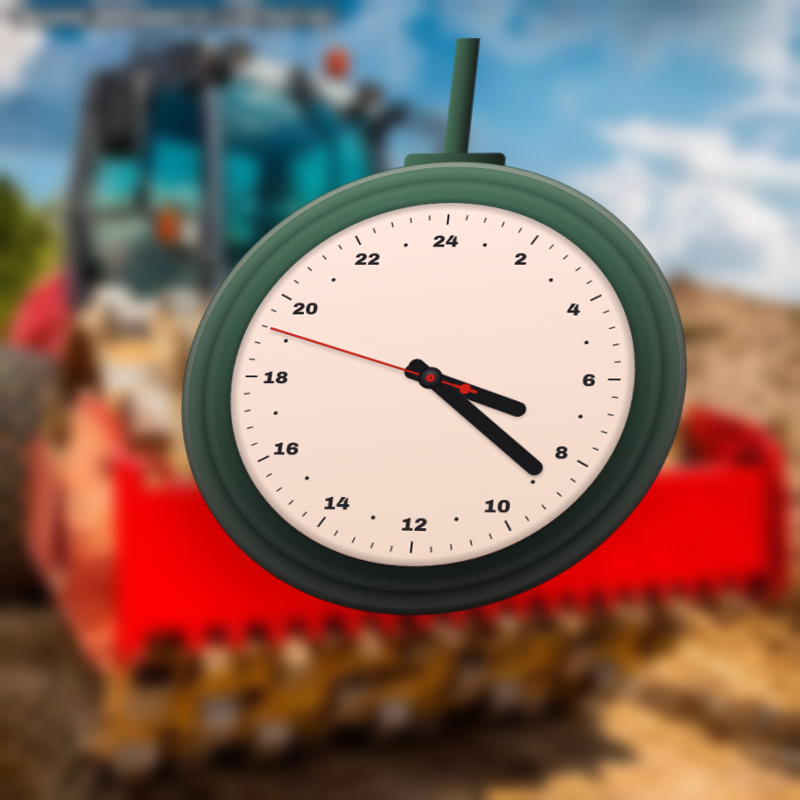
7:21:48
